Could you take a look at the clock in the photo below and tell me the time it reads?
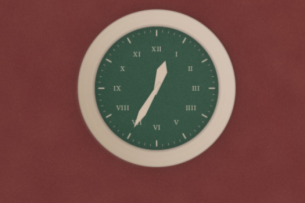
12:35
